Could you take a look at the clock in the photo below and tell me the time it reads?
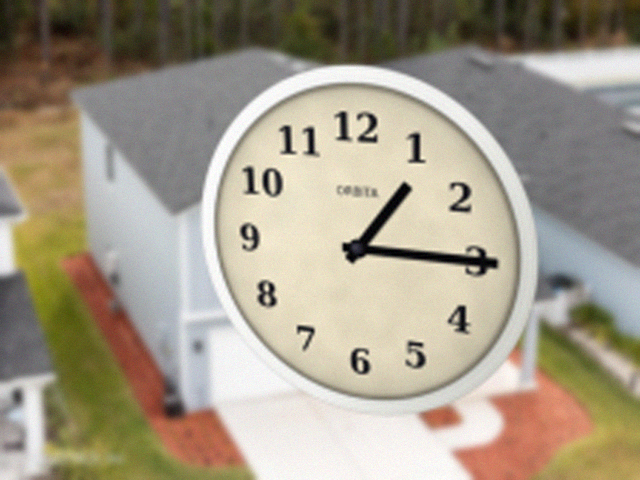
1:15
